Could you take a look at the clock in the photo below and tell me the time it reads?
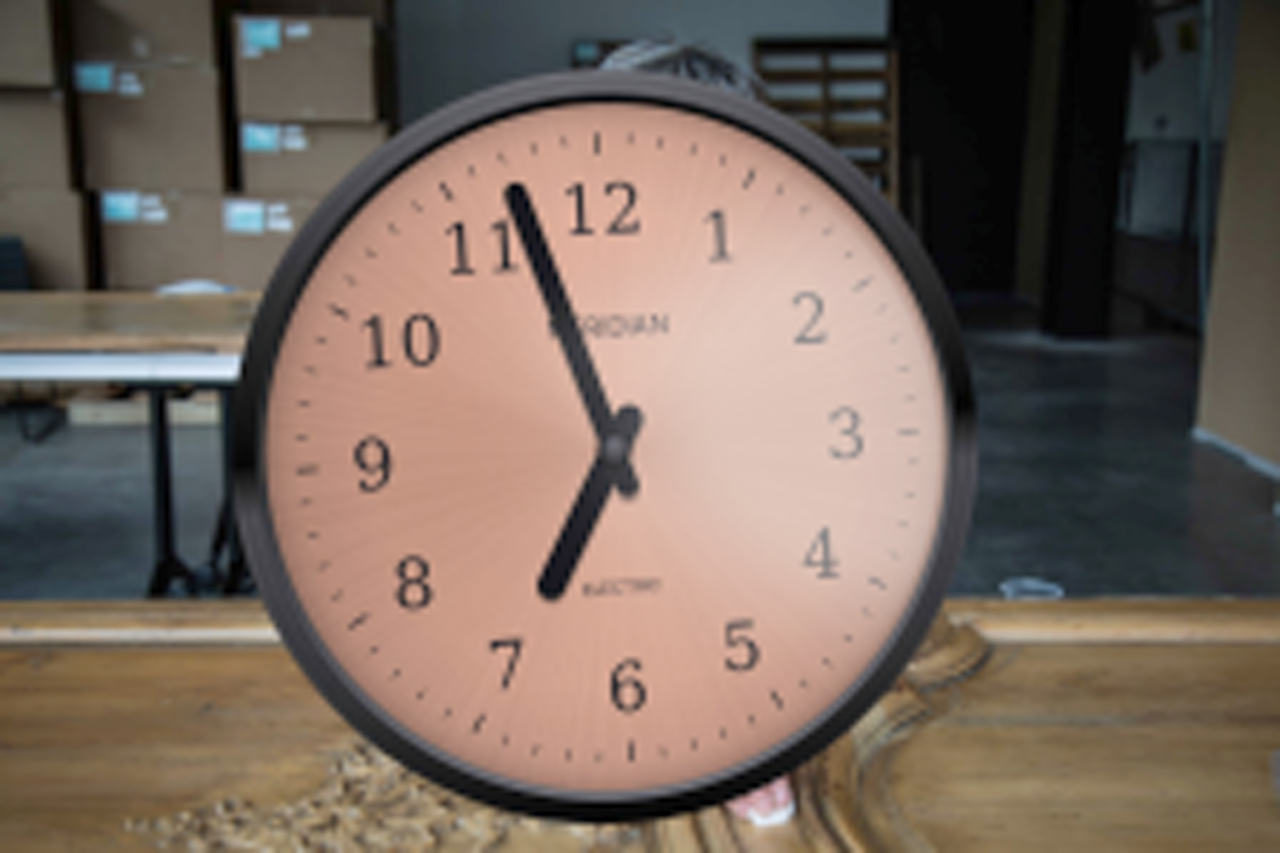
6:57
